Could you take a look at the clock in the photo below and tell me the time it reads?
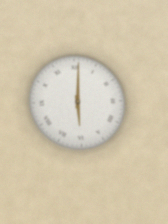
6:01
